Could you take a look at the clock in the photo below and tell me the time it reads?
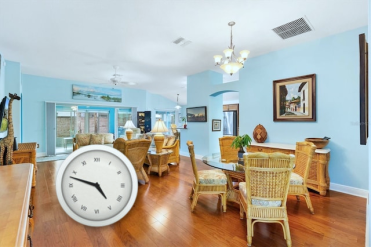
4:48
